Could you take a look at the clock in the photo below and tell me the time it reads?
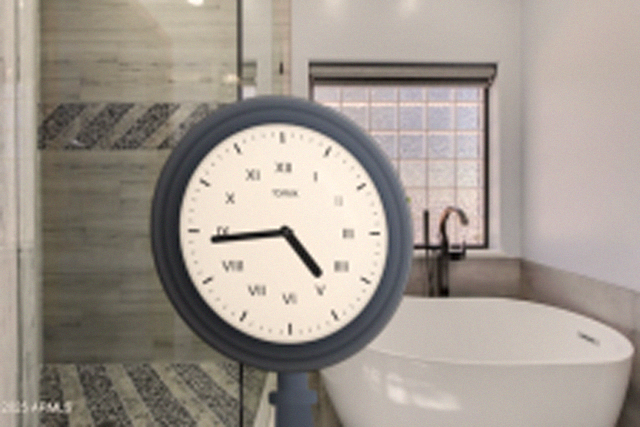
4:44
